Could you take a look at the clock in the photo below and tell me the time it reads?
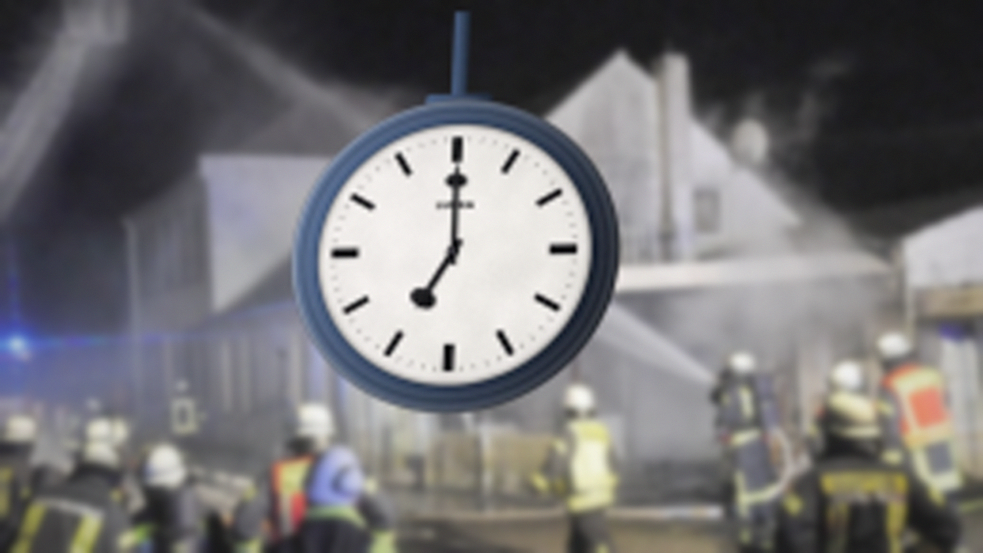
7:00
